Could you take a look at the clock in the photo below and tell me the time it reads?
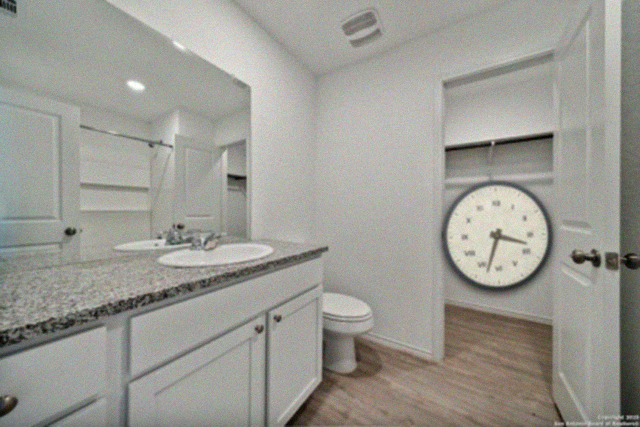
3:33
